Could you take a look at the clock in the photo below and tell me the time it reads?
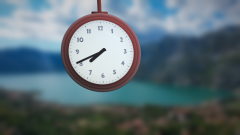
7:41
